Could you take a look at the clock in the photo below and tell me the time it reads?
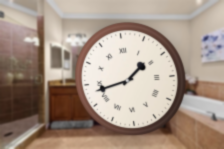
1:43
